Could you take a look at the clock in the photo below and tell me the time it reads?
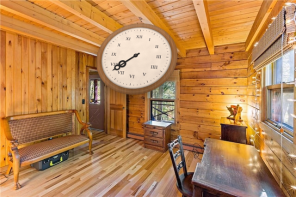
7:38
